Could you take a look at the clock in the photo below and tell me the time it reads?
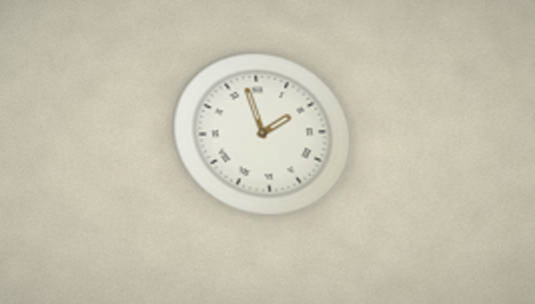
1:58
